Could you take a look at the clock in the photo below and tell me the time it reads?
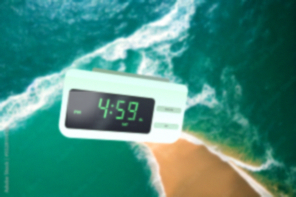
4:59
